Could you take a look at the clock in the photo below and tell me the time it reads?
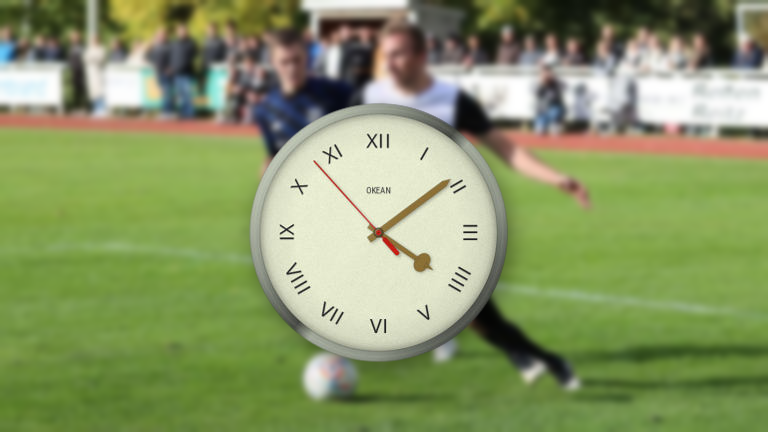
4:08:53
